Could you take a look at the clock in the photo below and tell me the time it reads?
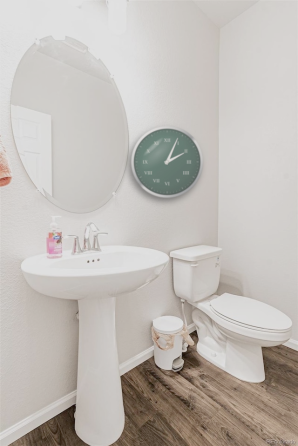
2:04
